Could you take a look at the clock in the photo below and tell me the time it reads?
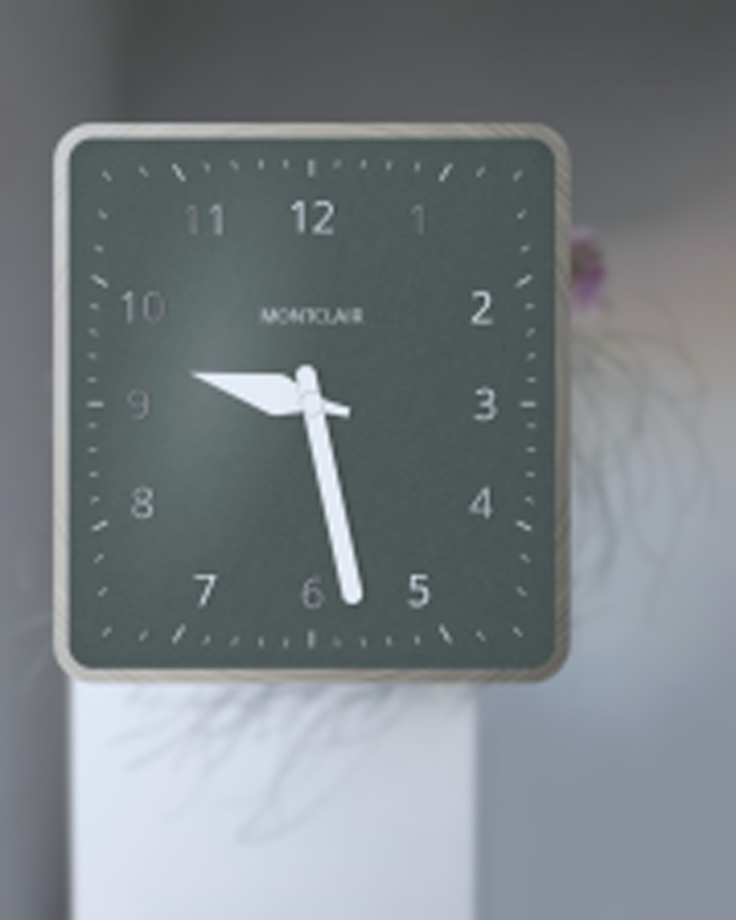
9:28
